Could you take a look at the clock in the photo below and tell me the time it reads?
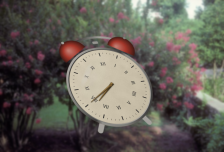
7:40
